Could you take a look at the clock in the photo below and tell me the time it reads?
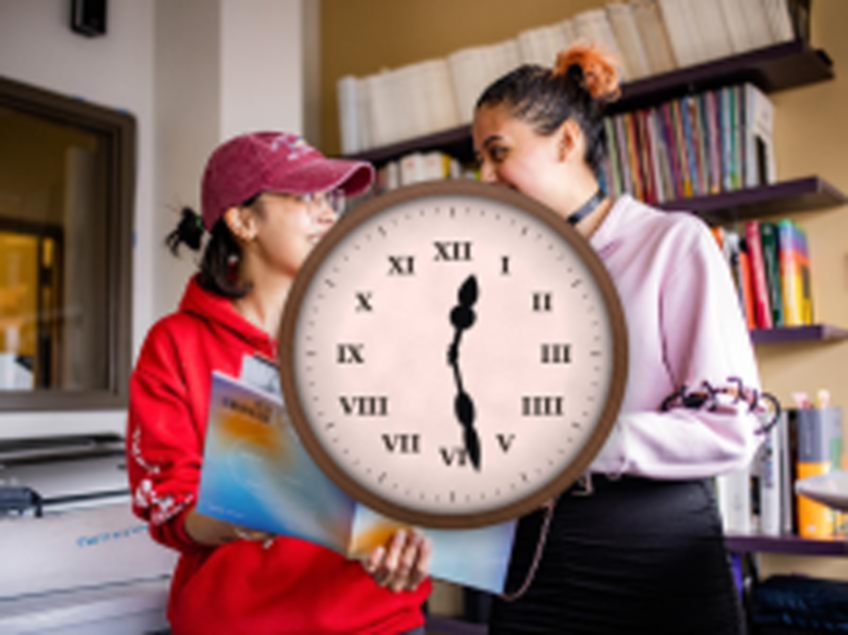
12:28
